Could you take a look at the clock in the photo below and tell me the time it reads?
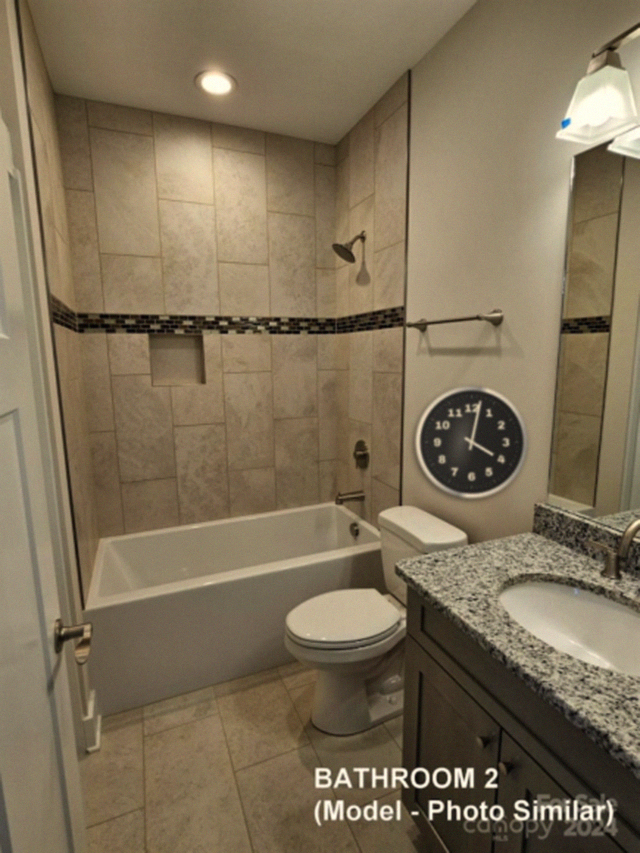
4:02
